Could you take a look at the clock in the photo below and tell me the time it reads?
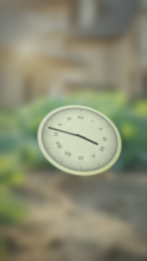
3:47
